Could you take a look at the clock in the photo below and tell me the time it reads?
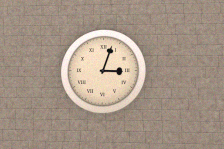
3:03
